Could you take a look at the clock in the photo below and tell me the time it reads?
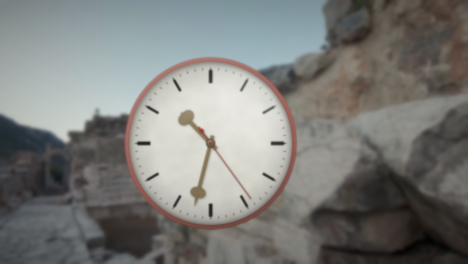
10:32:24
